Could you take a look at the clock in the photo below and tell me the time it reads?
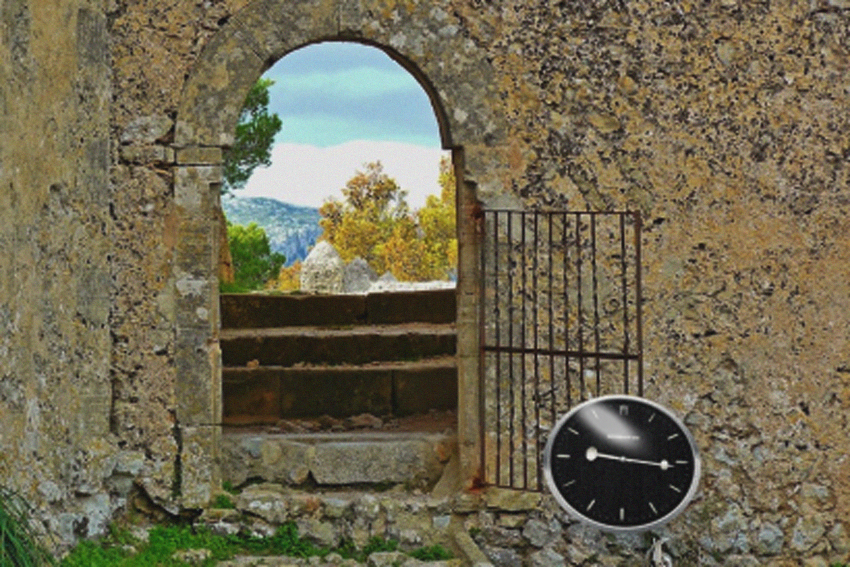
9:16
